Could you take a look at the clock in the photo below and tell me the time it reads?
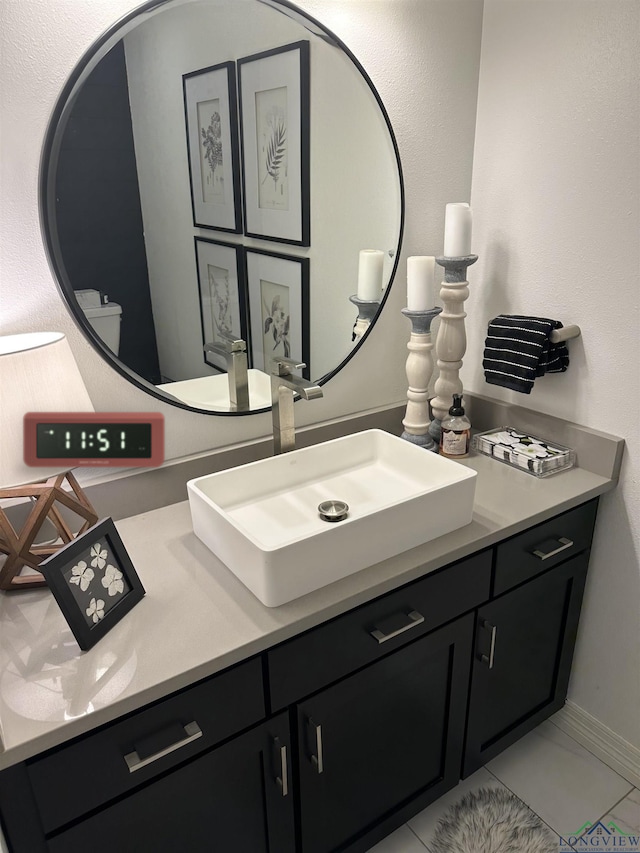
11:51
